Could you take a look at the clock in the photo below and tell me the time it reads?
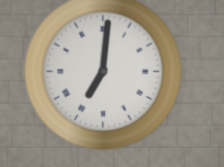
7:01
